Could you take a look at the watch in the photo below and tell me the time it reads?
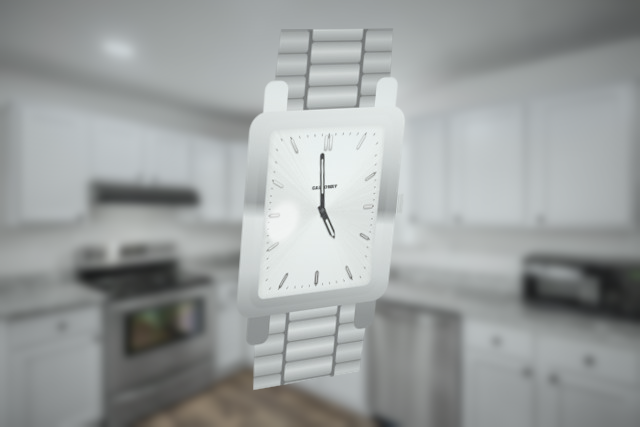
4:59
